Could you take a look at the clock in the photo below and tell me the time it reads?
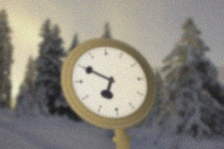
6:50
